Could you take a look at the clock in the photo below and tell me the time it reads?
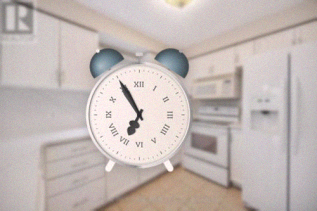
6:55
